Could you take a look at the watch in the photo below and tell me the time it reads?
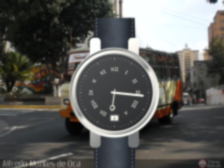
6:16
